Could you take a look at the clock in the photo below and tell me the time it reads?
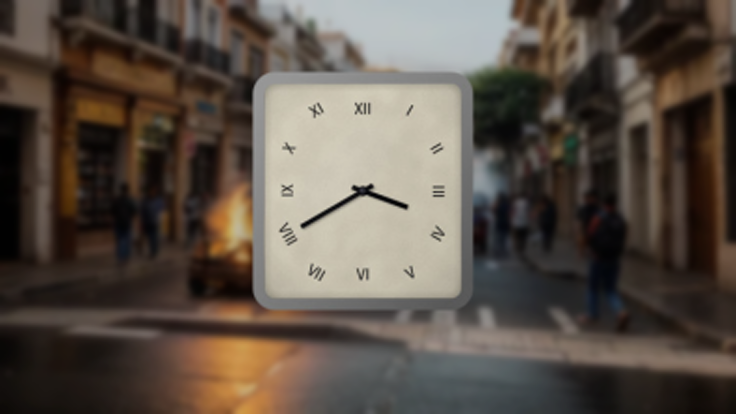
3:40
